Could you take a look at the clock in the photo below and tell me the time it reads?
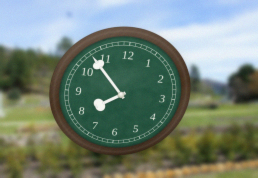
7:53
